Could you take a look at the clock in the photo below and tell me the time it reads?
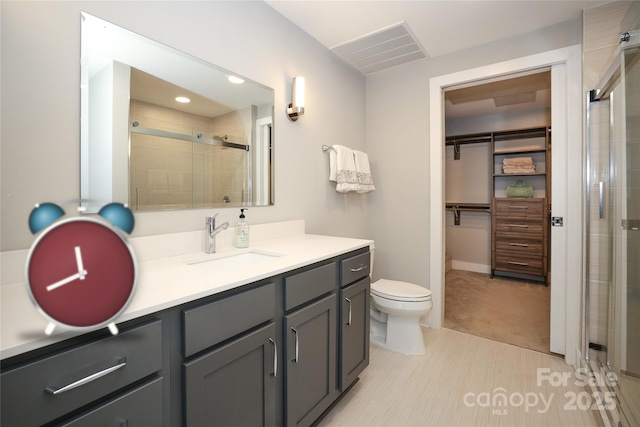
11:41
